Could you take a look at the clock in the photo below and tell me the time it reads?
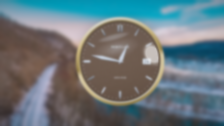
12:47
